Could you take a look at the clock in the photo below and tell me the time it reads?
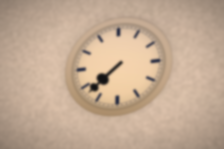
7:38
